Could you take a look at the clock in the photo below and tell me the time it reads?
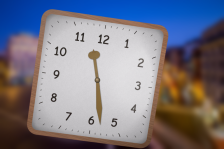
11:28
